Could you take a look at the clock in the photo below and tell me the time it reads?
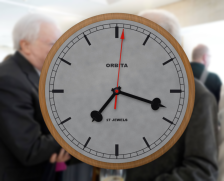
7:18:01
